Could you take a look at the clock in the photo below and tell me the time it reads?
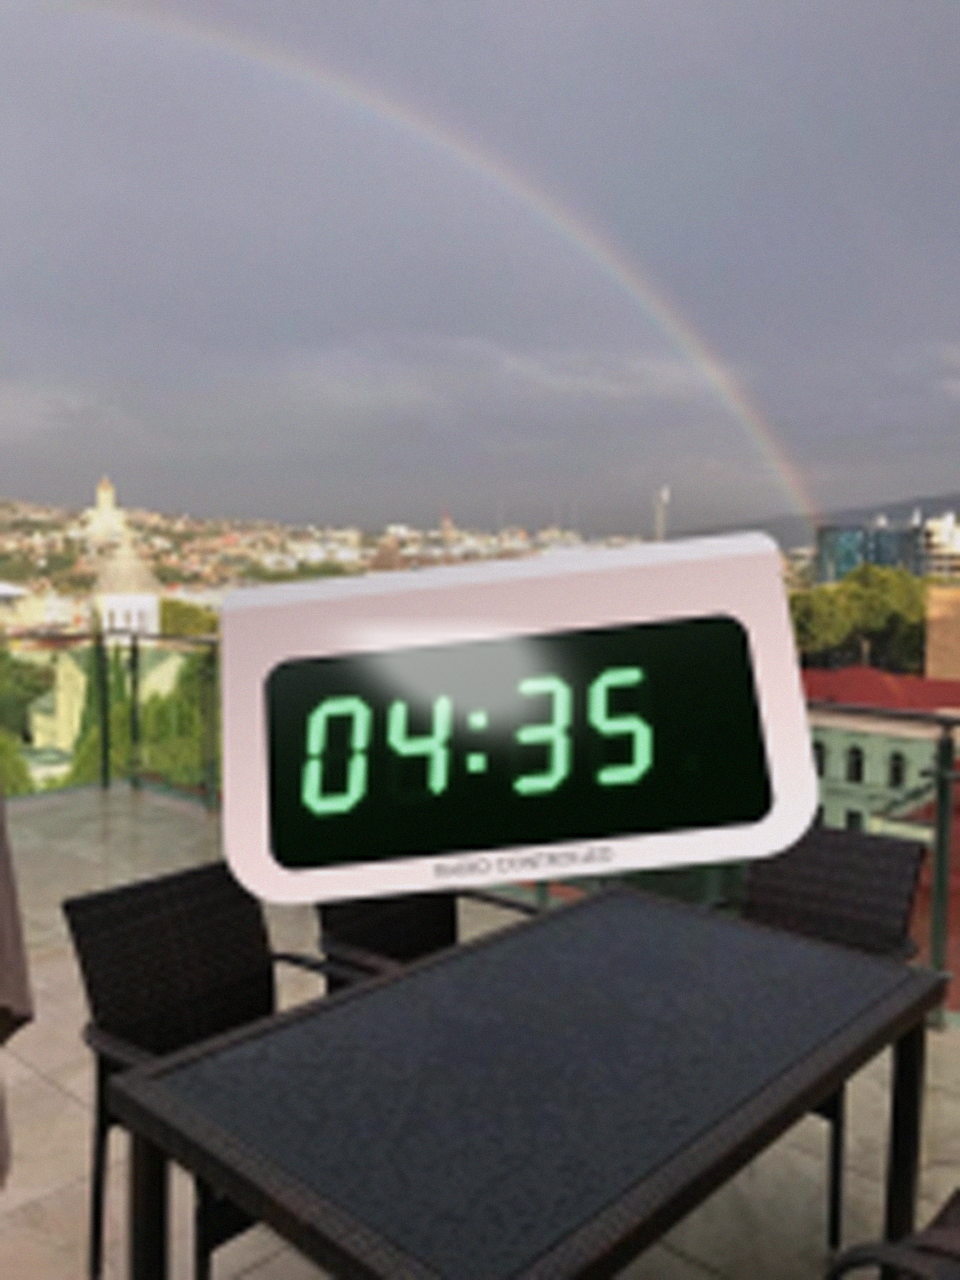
4:35
